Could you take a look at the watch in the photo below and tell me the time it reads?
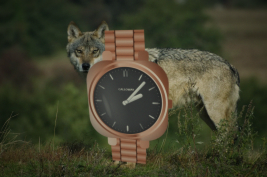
2:07
